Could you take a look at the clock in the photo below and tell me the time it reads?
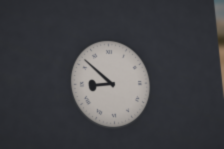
8:52
